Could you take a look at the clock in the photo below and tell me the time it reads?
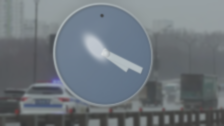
4:20
